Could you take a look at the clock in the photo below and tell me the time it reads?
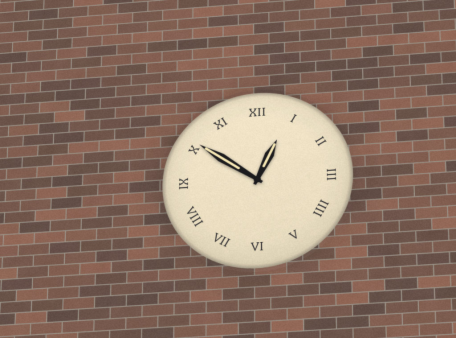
12:51
